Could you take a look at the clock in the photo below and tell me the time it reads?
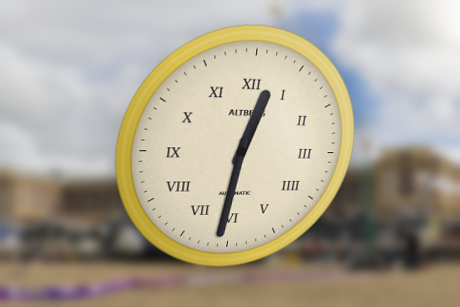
12:31
